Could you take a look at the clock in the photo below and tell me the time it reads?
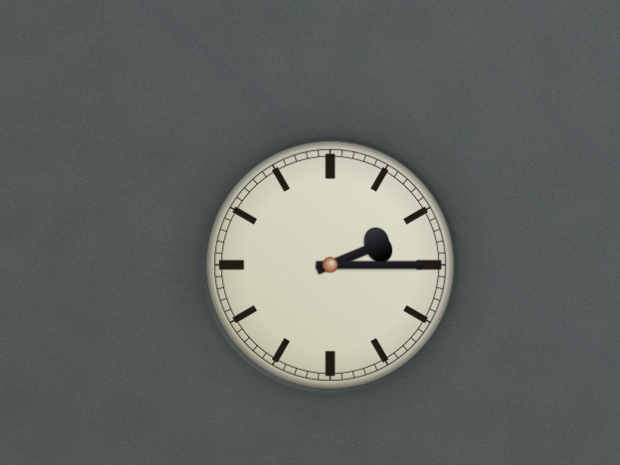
2:15
